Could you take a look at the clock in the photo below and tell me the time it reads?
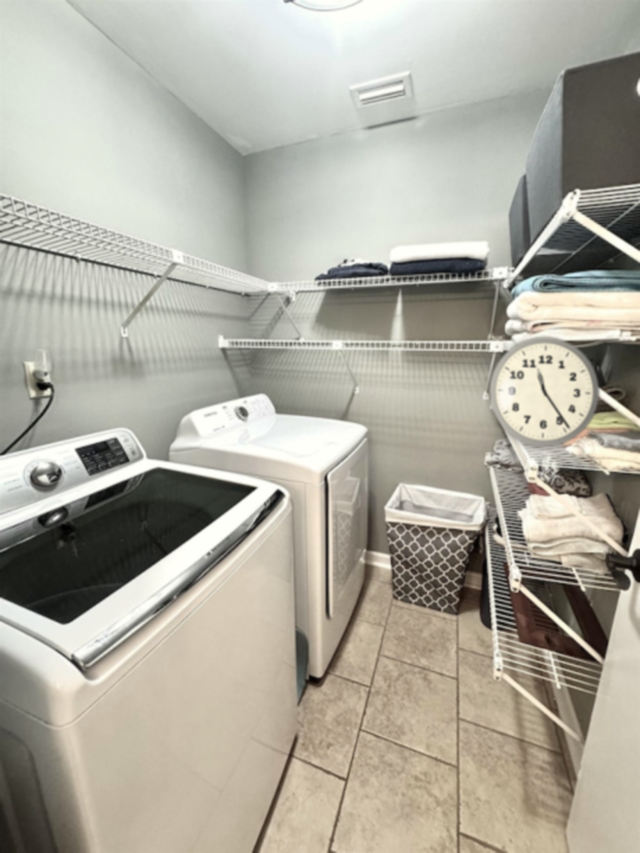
11:24
